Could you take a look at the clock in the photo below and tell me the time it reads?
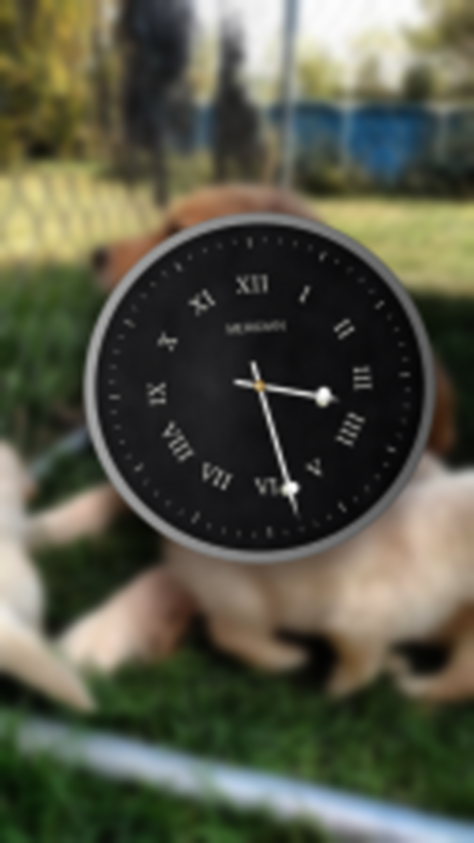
3:28
